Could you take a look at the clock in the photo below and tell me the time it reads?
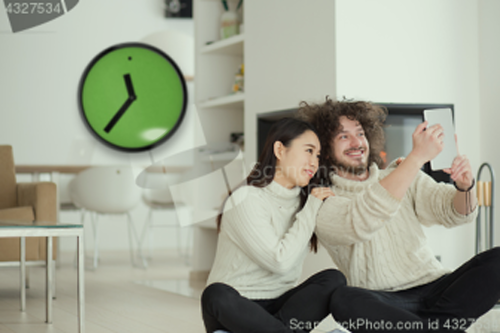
11:37
